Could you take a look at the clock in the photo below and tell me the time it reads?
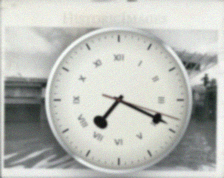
7:19:18
